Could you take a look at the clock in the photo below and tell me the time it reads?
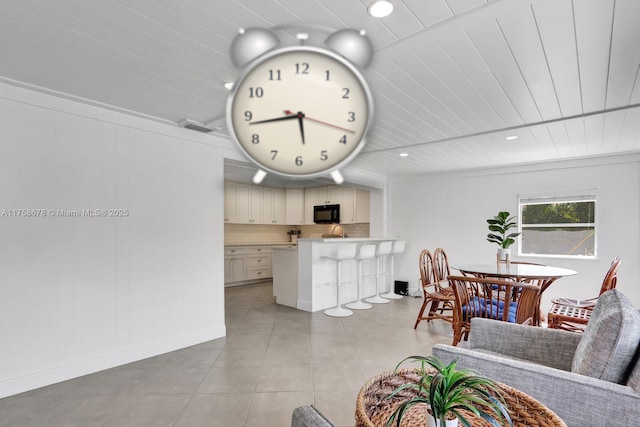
5:43:18
